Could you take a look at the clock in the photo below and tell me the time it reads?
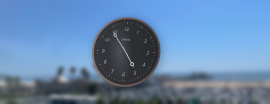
4:54
